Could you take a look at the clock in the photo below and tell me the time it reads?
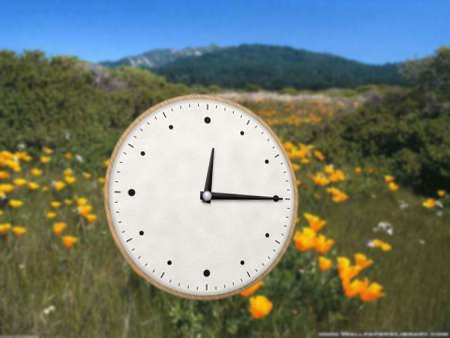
12:15
